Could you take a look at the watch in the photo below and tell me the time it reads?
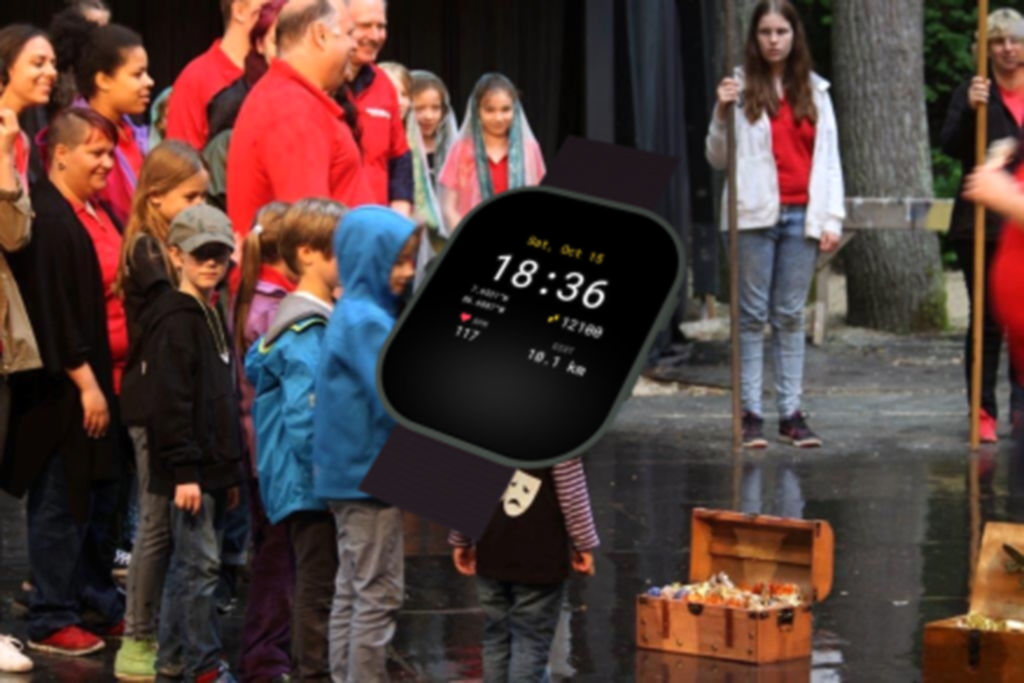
18:36
